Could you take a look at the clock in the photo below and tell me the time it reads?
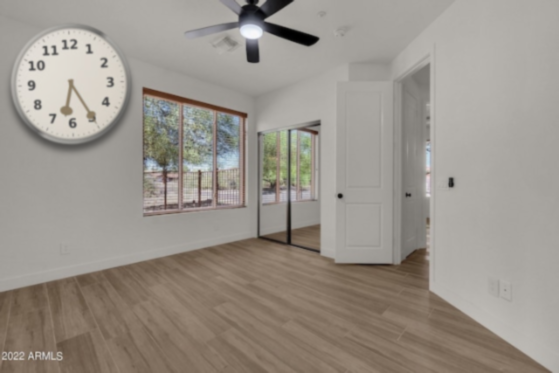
6:25
